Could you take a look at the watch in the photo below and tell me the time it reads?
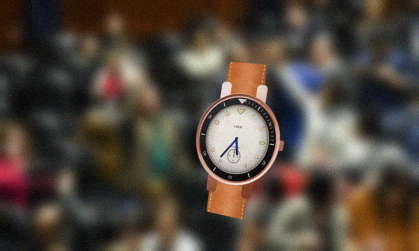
5:36
